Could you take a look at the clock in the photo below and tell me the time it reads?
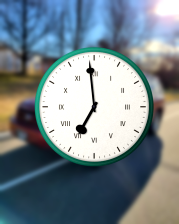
6:59
